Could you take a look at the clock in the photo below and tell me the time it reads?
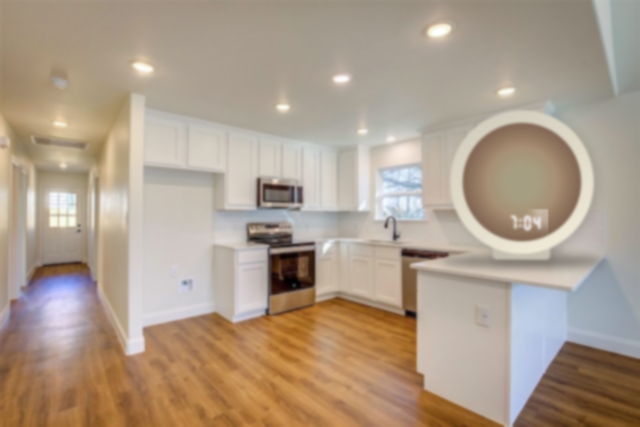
7:04
